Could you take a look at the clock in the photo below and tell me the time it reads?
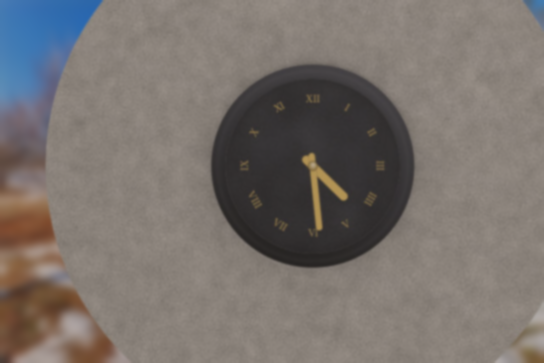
4:29
